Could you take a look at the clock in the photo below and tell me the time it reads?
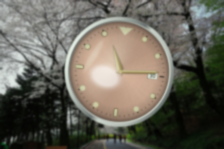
11:14
